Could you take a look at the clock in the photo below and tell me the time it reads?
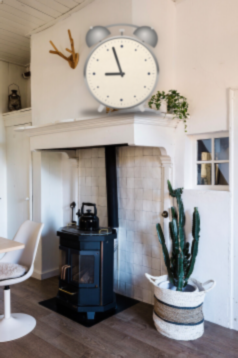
8:57
